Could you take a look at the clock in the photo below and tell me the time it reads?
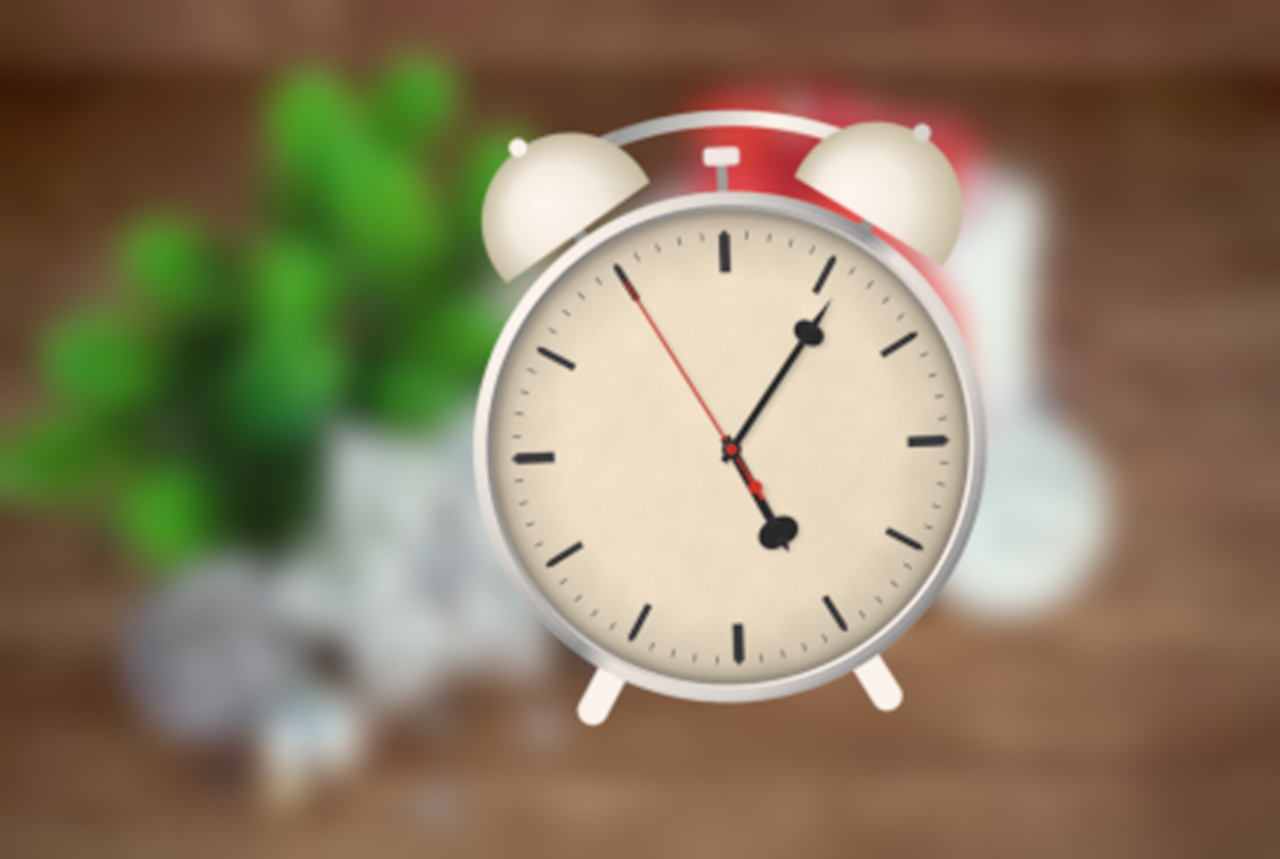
5:05:55
